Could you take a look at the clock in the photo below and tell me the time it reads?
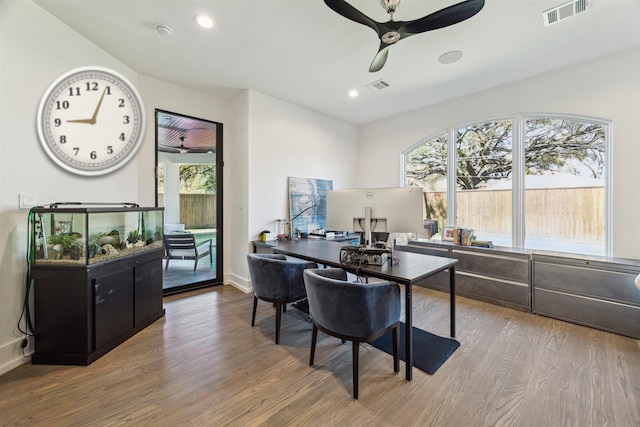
9:04
